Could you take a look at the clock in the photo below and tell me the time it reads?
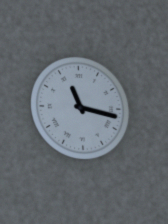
11:17
